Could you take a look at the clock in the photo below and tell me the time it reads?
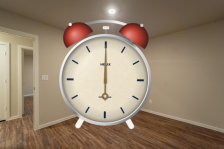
6:00
